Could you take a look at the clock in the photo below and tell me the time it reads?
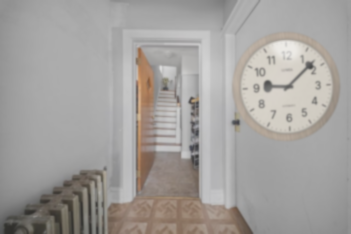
9:08
